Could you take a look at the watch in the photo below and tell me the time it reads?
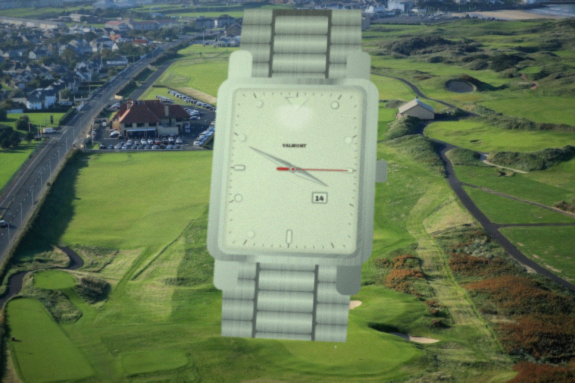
3:49:15
